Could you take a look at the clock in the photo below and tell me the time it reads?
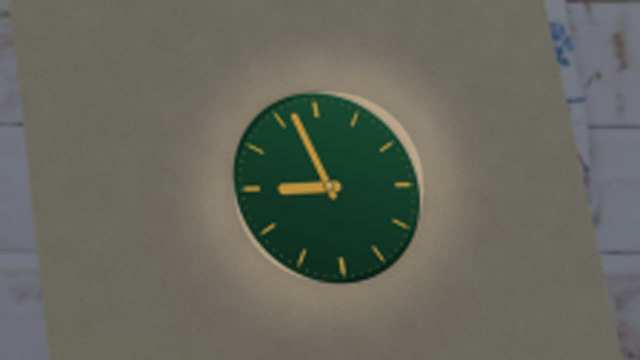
8:57
